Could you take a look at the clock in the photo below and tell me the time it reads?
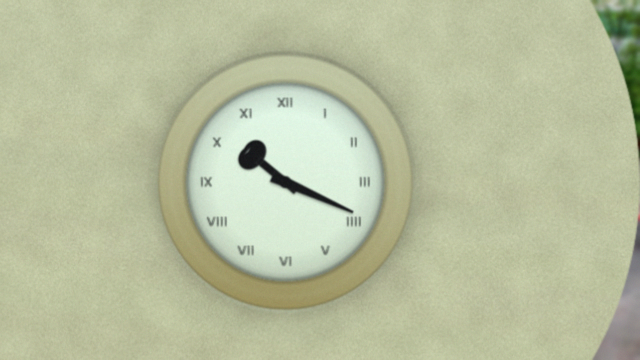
10:19
